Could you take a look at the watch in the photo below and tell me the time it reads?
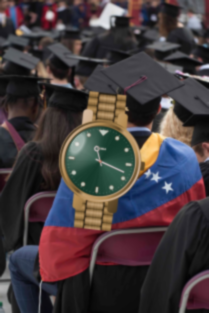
11:18
